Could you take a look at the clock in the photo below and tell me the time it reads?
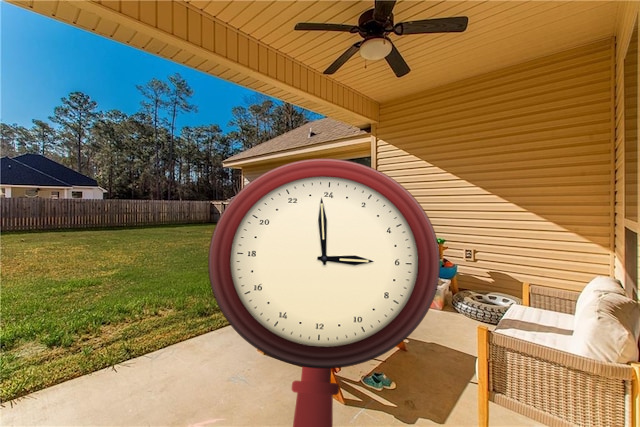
5:59
